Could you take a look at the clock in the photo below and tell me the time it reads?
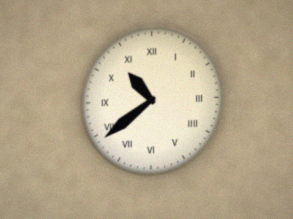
10:39
